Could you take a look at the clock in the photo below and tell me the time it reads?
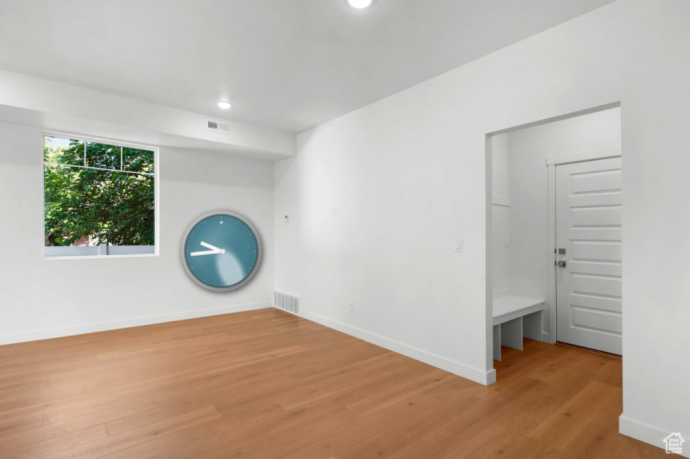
9:44
